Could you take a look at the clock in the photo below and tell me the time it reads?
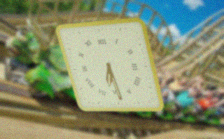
6:29
